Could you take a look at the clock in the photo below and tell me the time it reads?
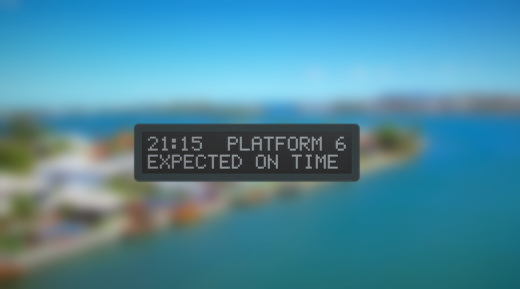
21:15
